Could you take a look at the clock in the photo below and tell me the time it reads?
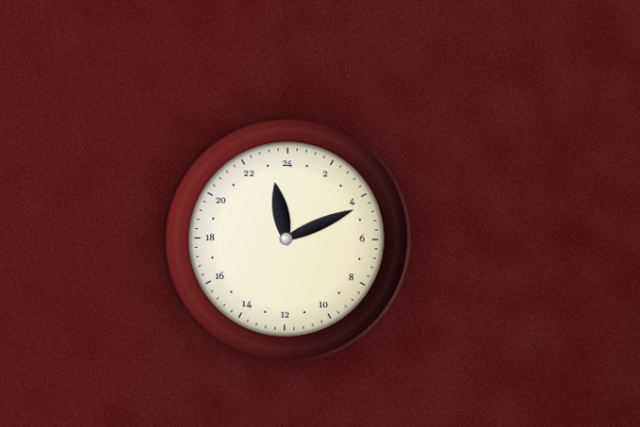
23:11
